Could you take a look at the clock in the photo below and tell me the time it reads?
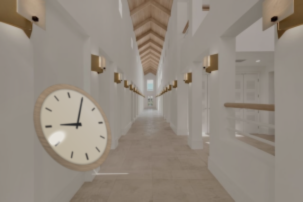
9:05
